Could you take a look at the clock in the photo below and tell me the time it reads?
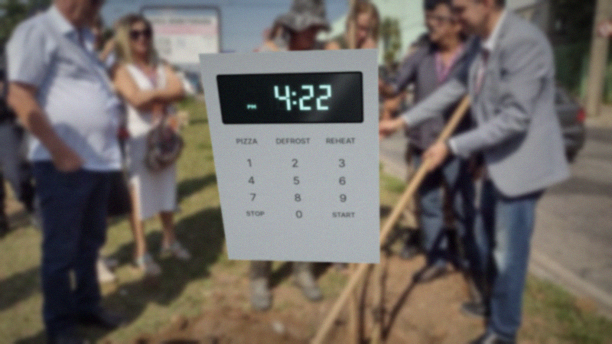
4:22
